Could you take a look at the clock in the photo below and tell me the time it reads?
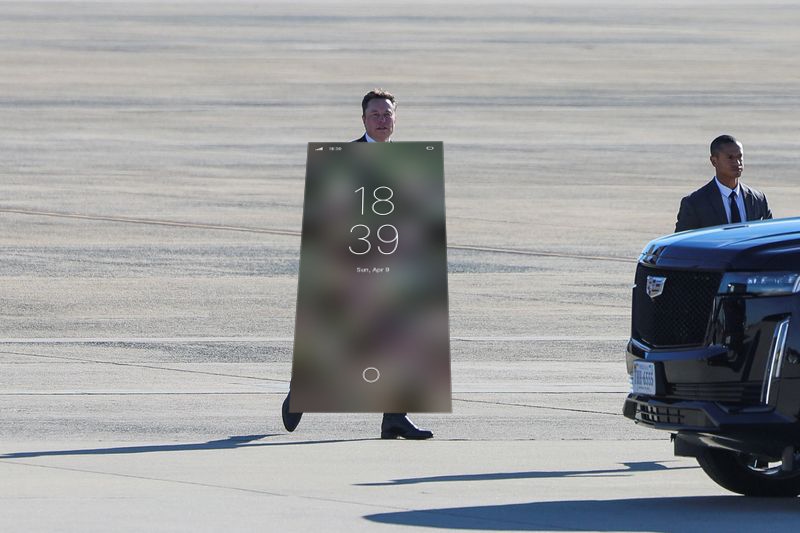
18:39
